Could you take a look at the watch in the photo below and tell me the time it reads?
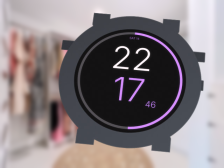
22:17:46
